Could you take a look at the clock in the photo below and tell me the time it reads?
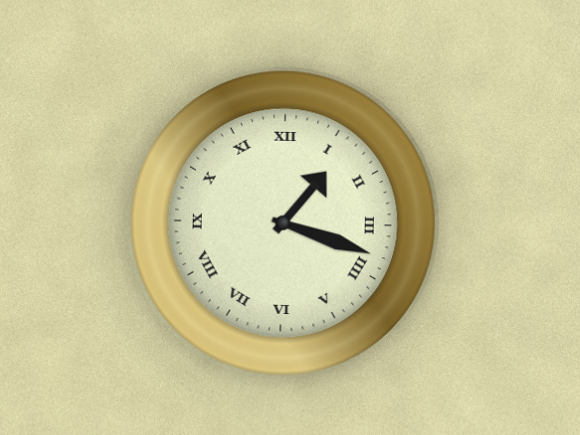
1:18
